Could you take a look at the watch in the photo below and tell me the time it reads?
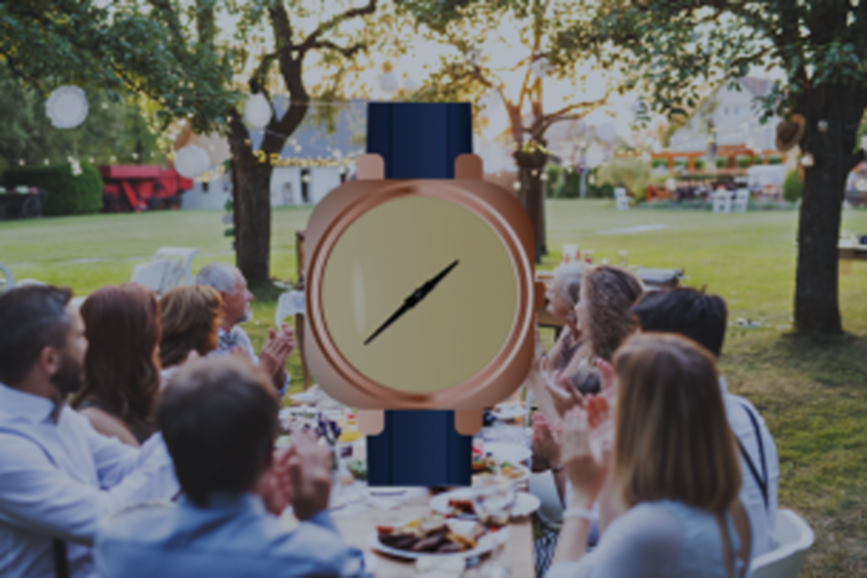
1:38
